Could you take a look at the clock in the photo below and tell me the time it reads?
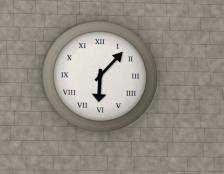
6:07
